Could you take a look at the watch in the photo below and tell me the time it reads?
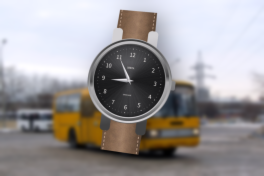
8:55
